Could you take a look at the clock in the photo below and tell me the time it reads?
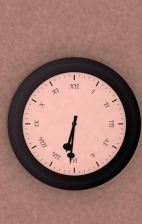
6:31
